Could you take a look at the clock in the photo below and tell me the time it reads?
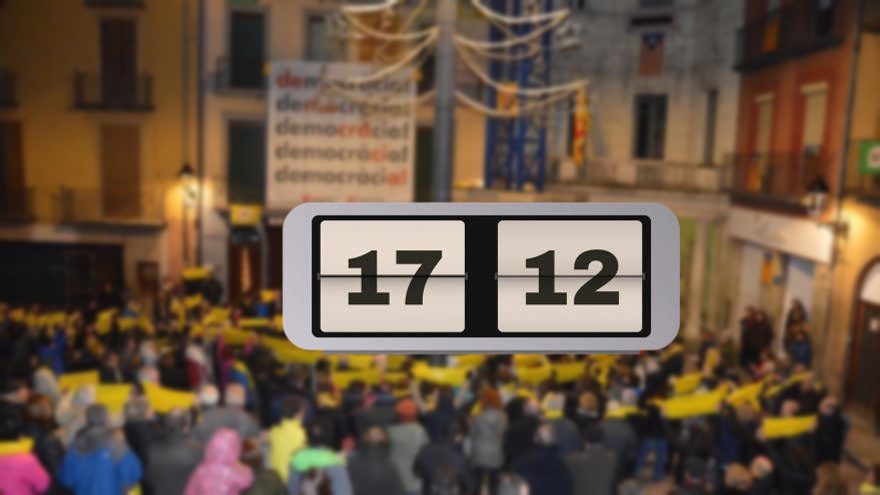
17:12
